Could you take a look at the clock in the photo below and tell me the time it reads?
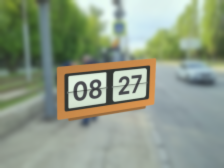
8:27
